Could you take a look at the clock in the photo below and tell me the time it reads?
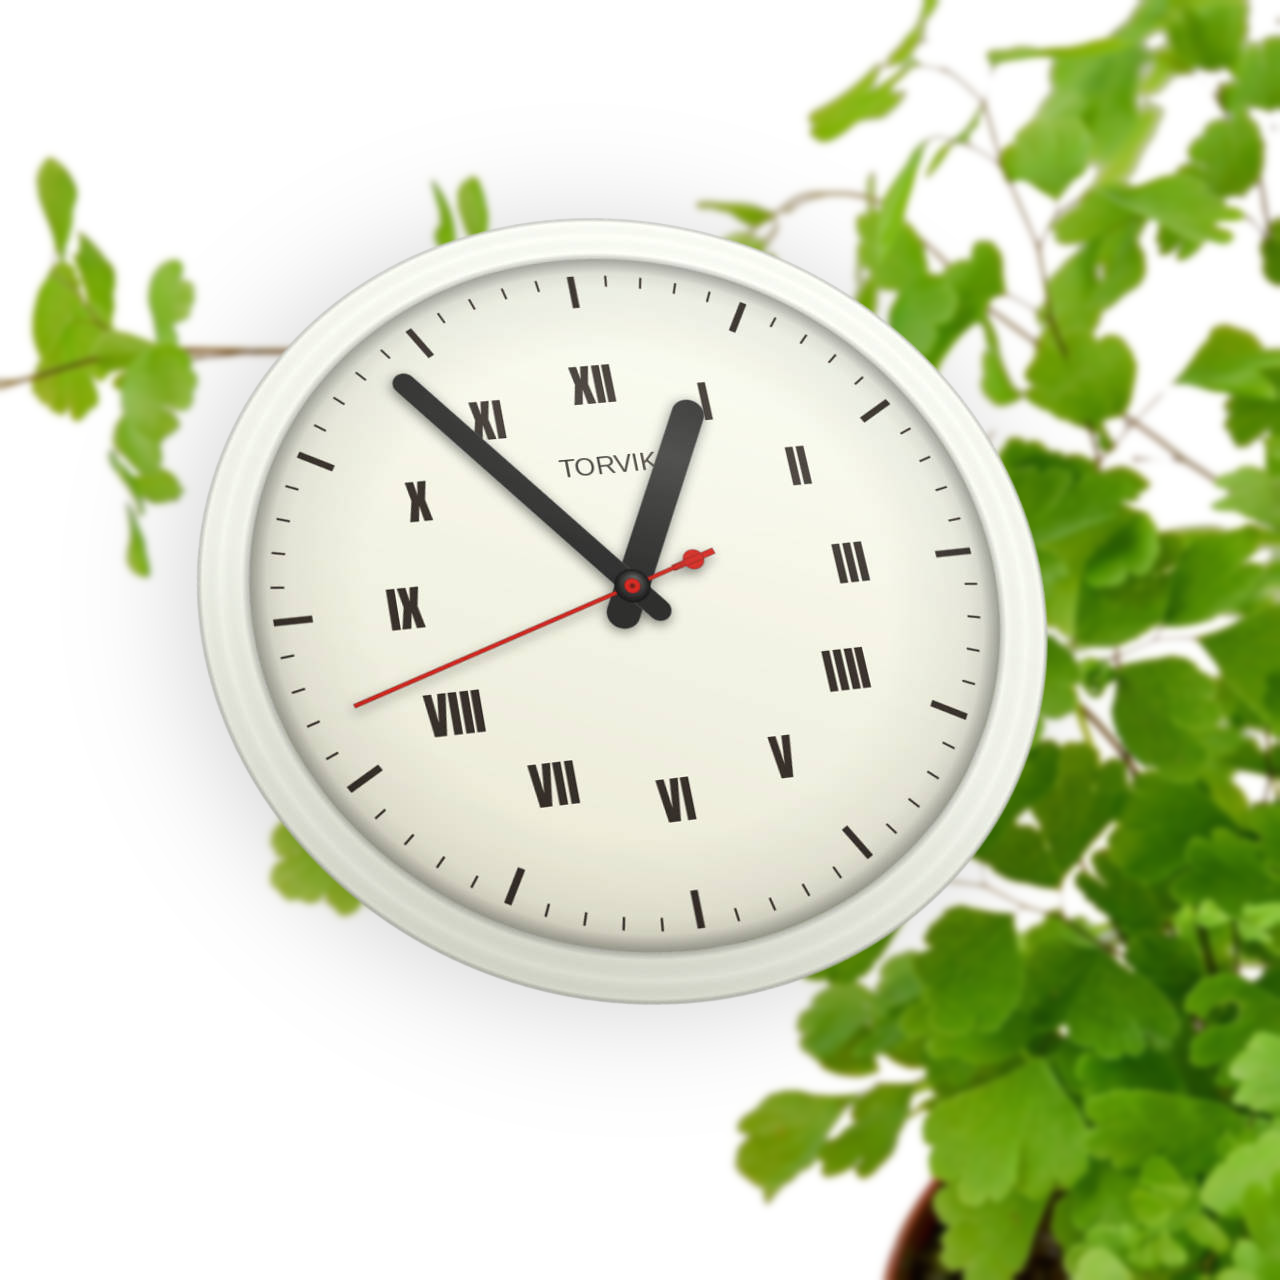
12:53:42
